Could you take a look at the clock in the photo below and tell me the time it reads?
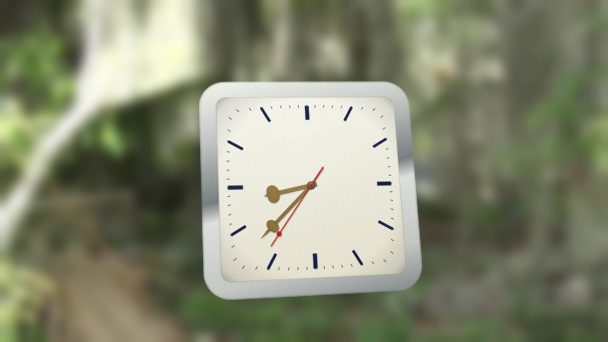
8:37:36
